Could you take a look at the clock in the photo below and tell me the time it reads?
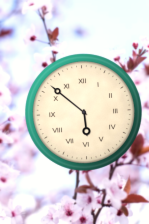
5:52
